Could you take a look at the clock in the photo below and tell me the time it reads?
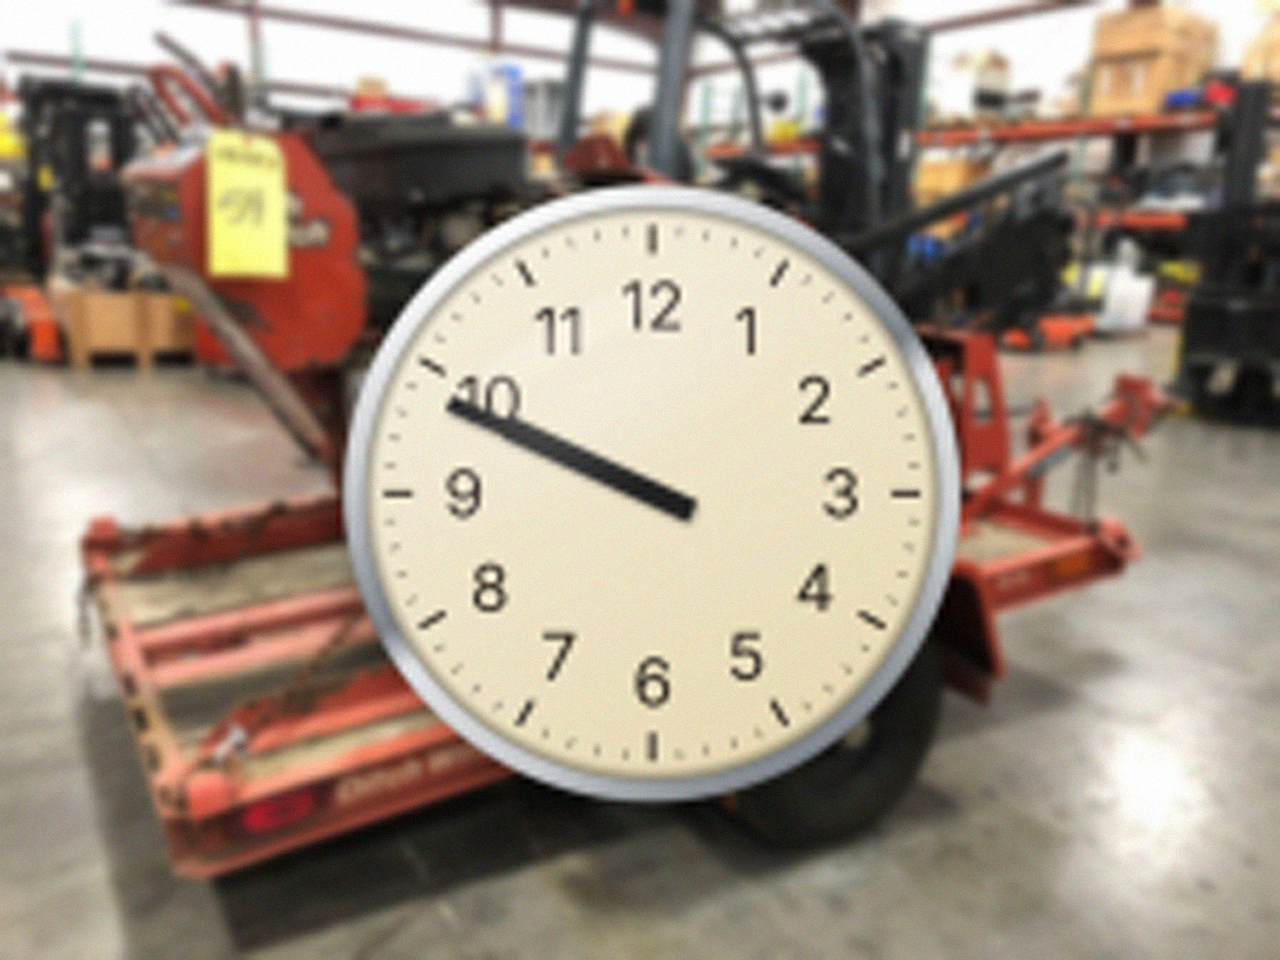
9:49
